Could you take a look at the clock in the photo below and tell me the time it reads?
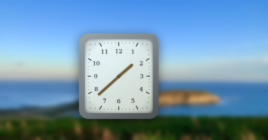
1:38
